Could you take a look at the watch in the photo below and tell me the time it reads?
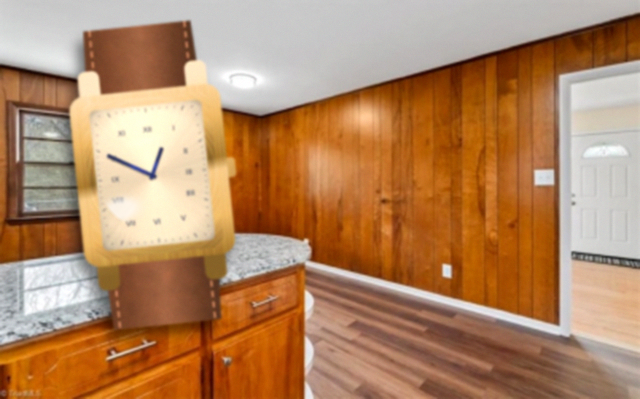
12:50
